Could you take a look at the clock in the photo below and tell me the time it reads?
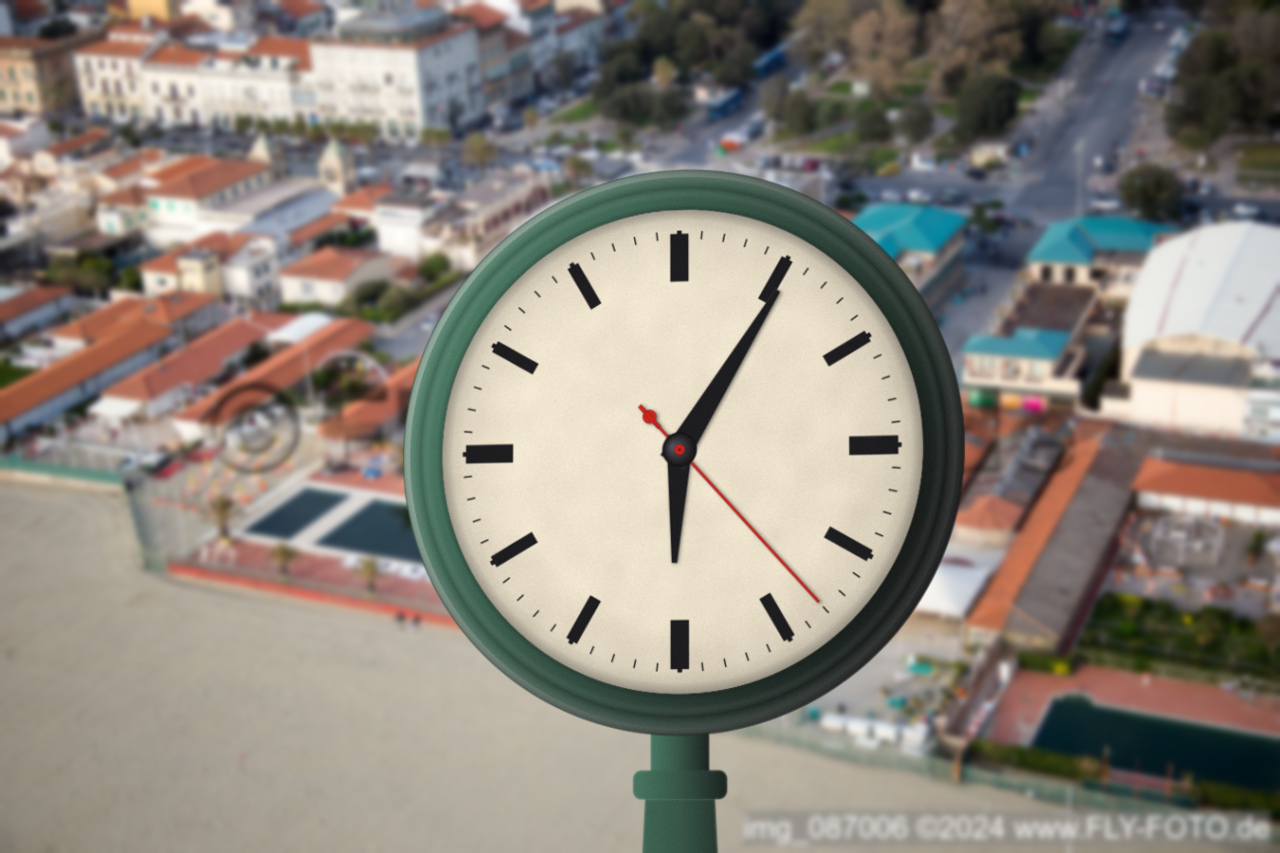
6:05:23
